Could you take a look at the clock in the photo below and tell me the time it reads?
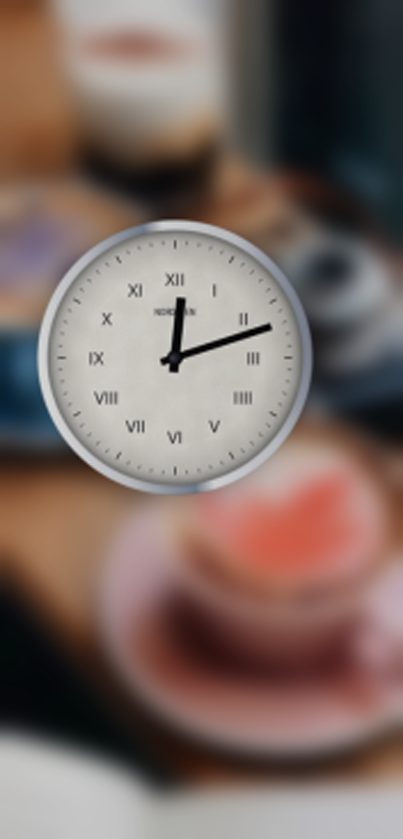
12:12
